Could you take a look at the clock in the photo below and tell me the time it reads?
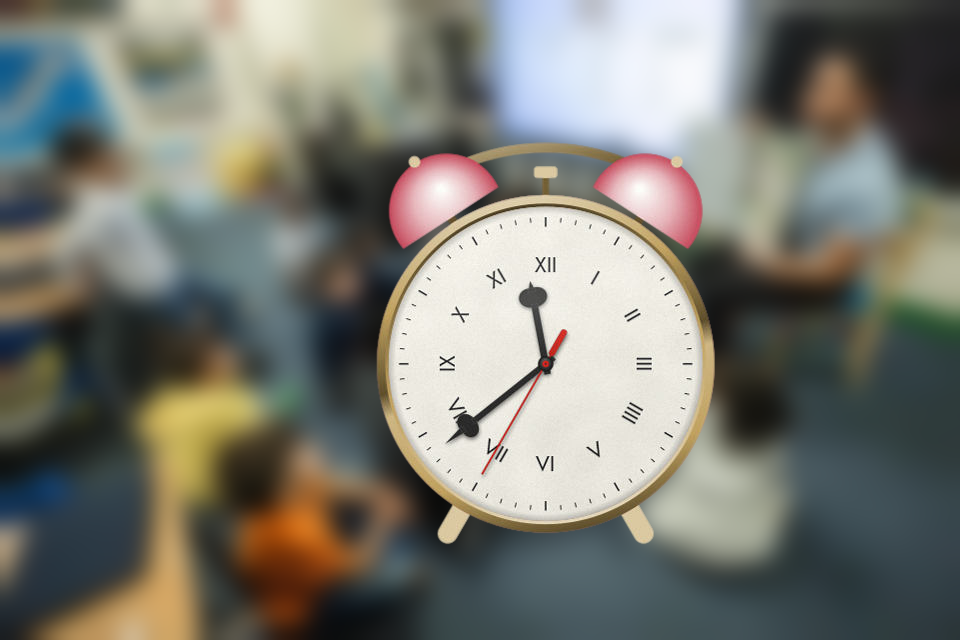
11:38:35
